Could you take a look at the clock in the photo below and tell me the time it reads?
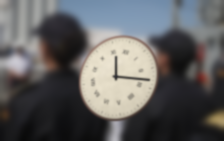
11:13
